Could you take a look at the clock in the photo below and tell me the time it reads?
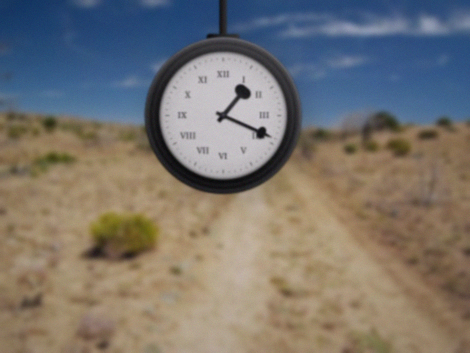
1:19
